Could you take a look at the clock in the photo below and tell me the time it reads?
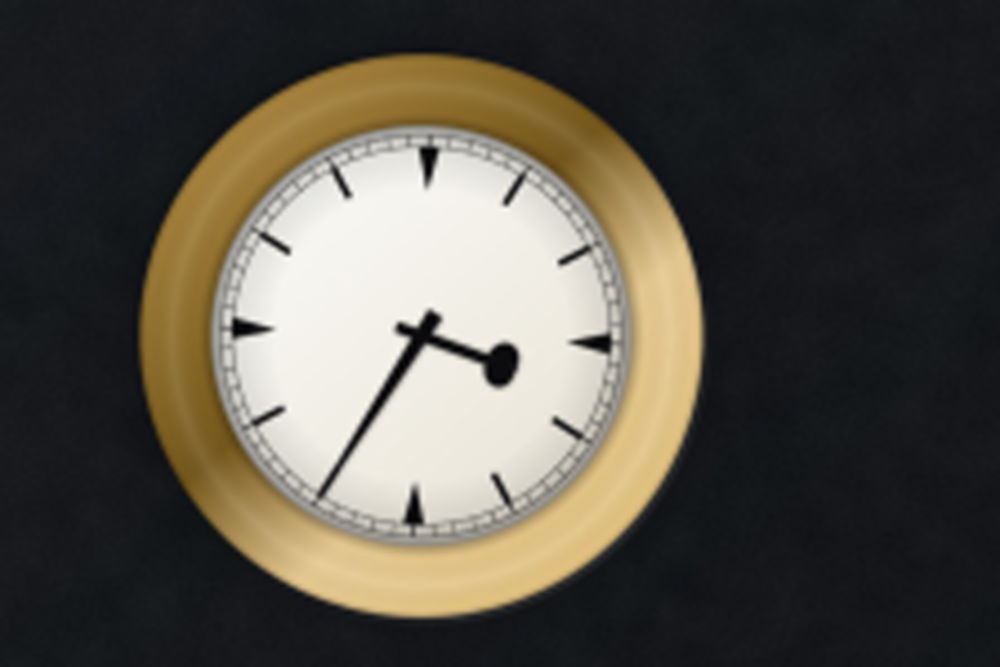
3:35
